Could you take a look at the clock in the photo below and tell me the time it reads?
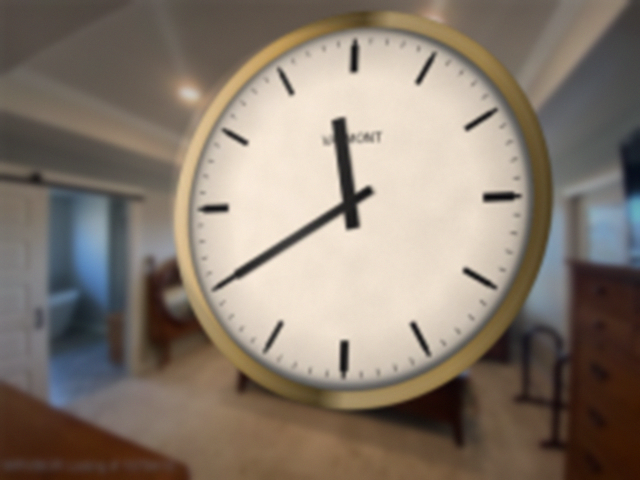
11:40
